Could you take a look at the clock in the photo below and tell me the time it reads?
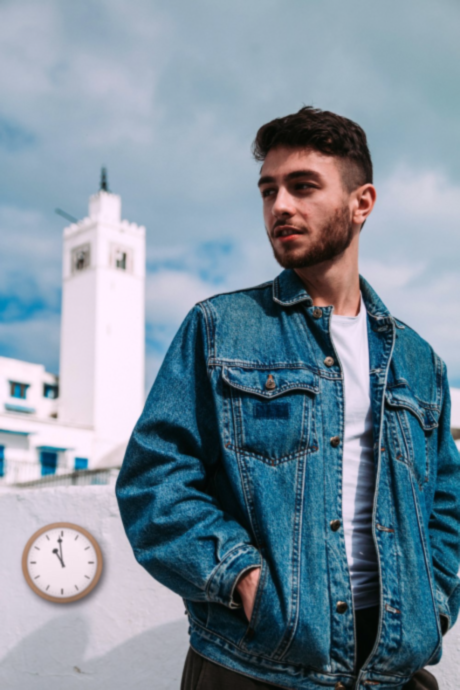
10:59
